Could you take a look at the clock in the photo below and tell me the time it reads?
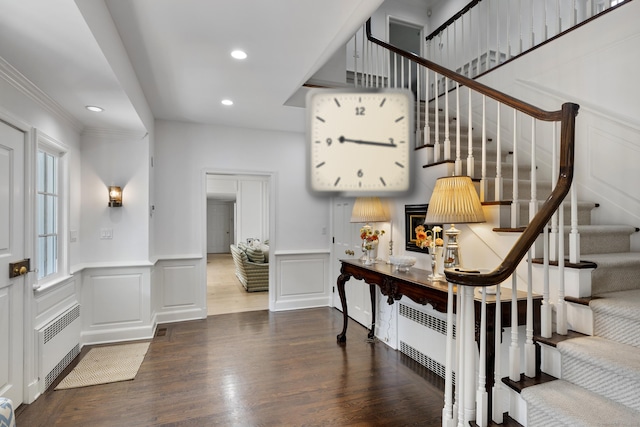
9:16
